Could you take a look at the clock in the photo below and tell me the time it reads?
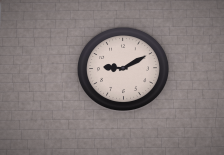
9:10
